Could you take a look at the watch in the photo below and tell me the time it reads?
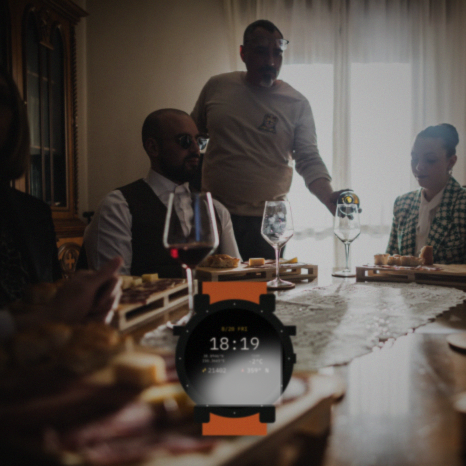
18:19
